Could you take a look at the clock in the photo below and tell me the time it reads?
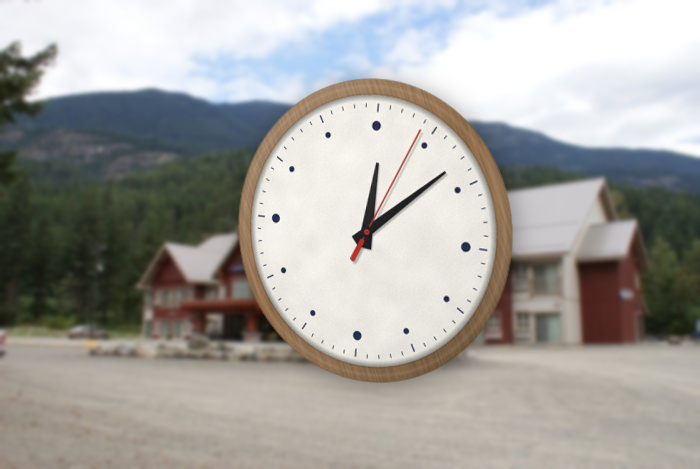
12:08:04
